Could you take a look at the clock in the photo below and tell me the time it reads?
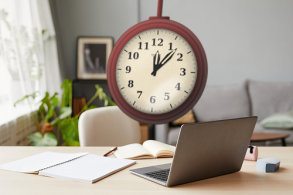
12:07
